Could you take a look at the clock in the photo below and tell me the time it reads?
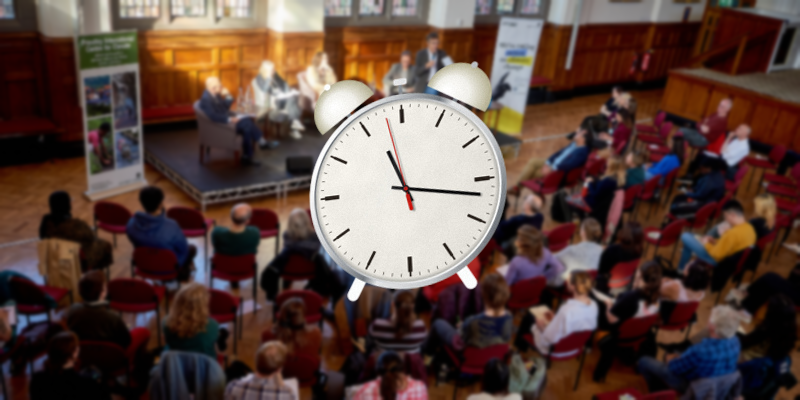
11:16:58
